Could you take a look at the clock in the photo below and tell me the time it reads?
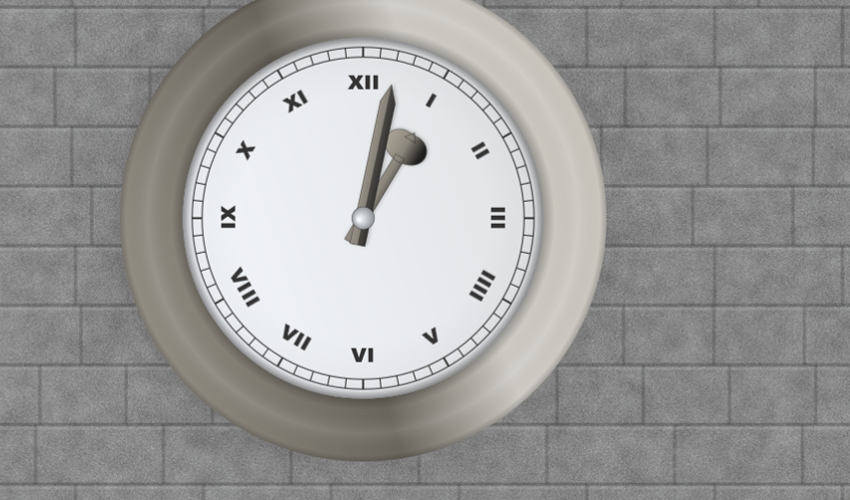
1:02
